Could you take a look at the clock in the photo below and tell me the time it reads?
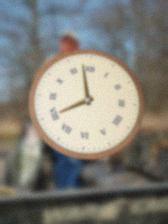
7:58
